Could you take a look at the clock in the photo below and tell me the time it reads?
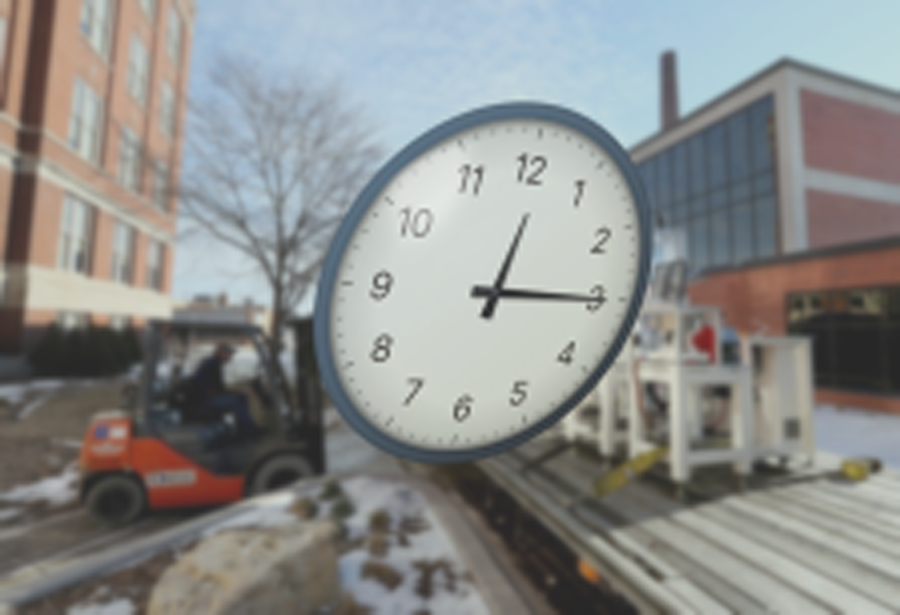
12:15
